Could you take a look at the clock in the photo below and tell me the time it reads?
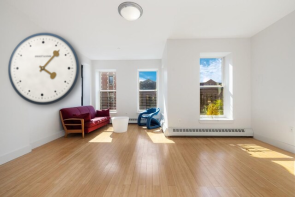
4:07
